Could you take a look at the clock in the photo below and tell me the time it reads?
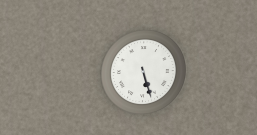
5:27
